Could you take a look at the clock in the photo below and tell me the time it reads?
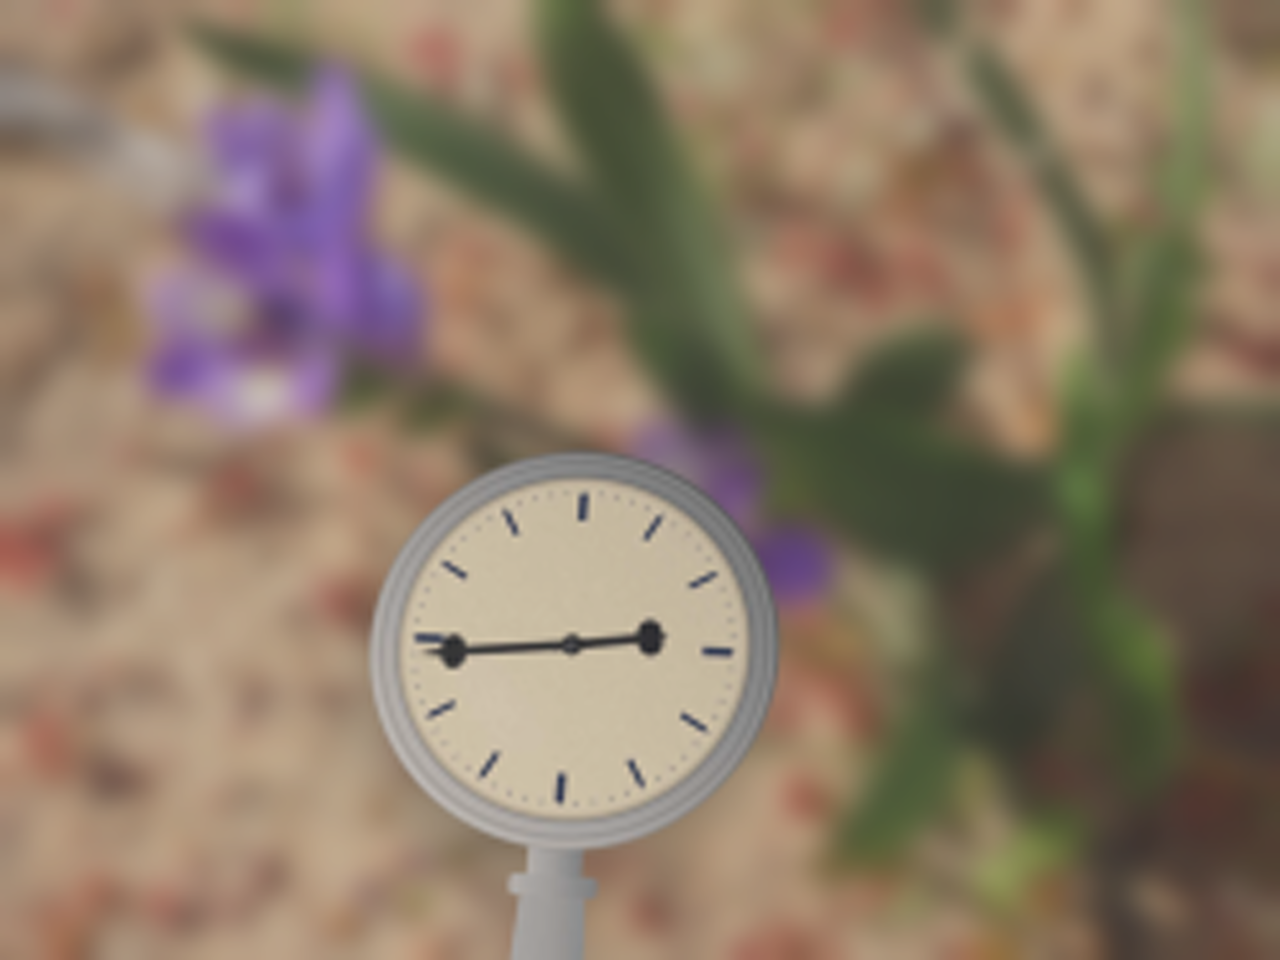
2:44
